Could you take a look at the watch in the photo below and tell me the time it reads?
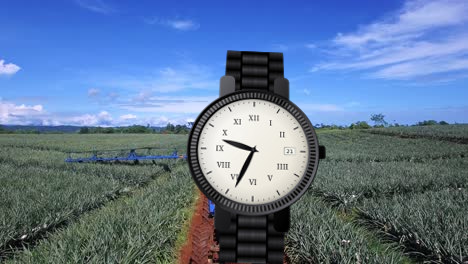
9:34
